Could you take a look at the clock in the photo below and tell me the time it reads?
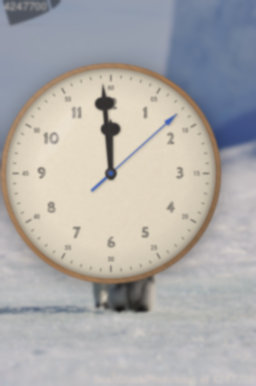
11:59:08
